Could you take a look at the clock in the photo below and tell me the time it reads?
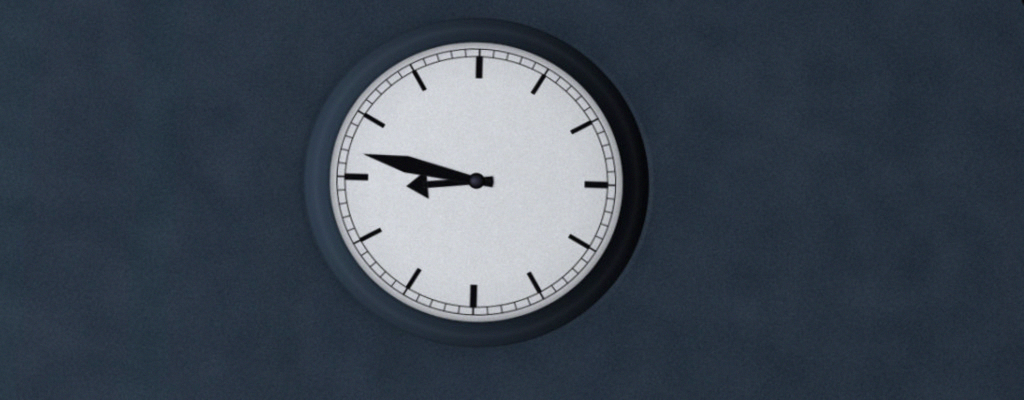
8:47
